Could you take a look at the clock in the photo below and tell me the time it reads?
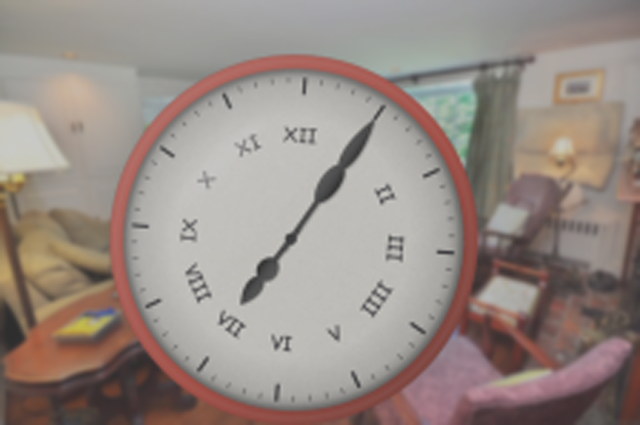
7:05
